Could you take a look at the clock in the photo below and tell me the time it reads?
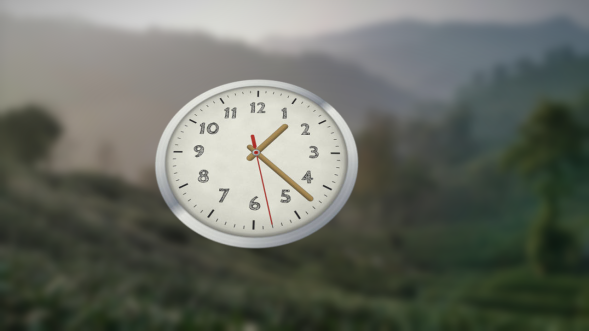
1:22:28
